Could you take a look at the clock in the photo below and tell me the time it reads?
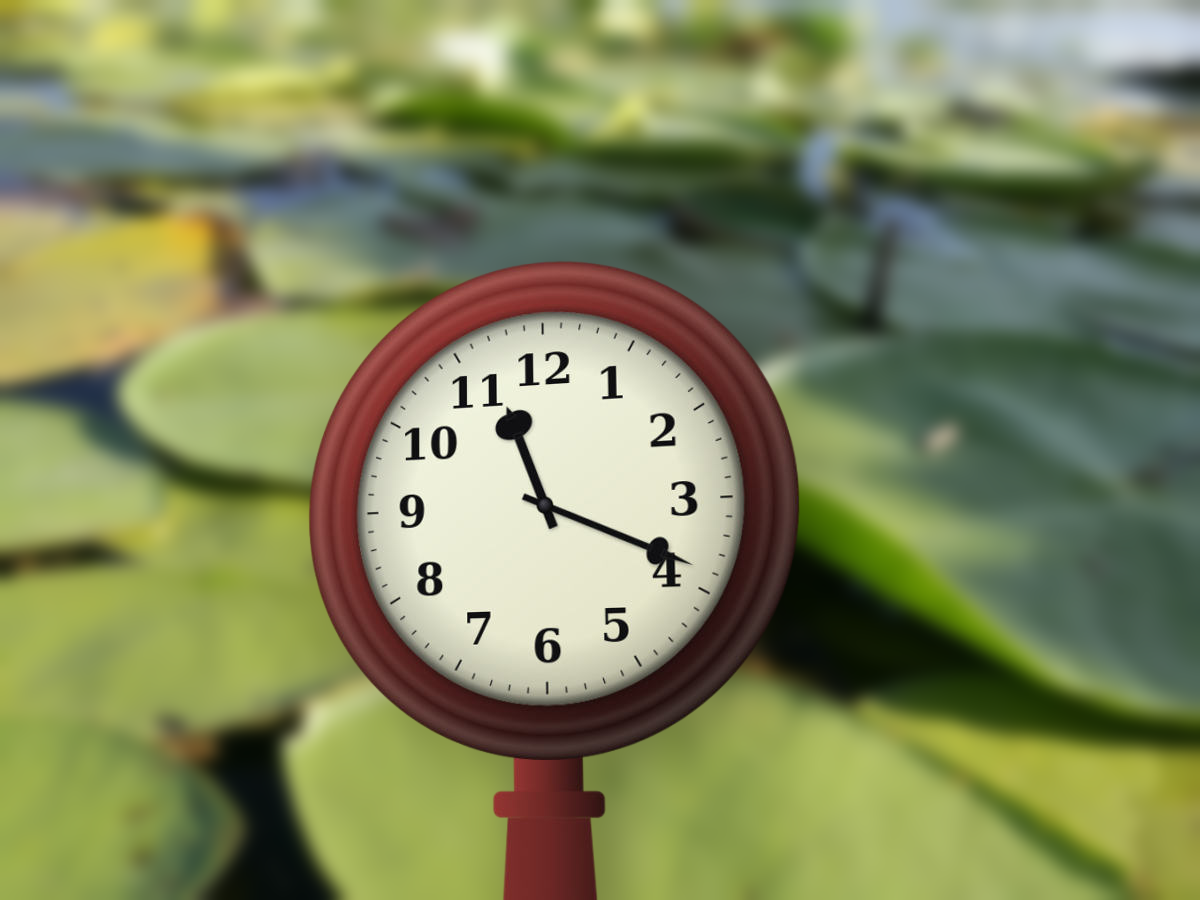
11:19
